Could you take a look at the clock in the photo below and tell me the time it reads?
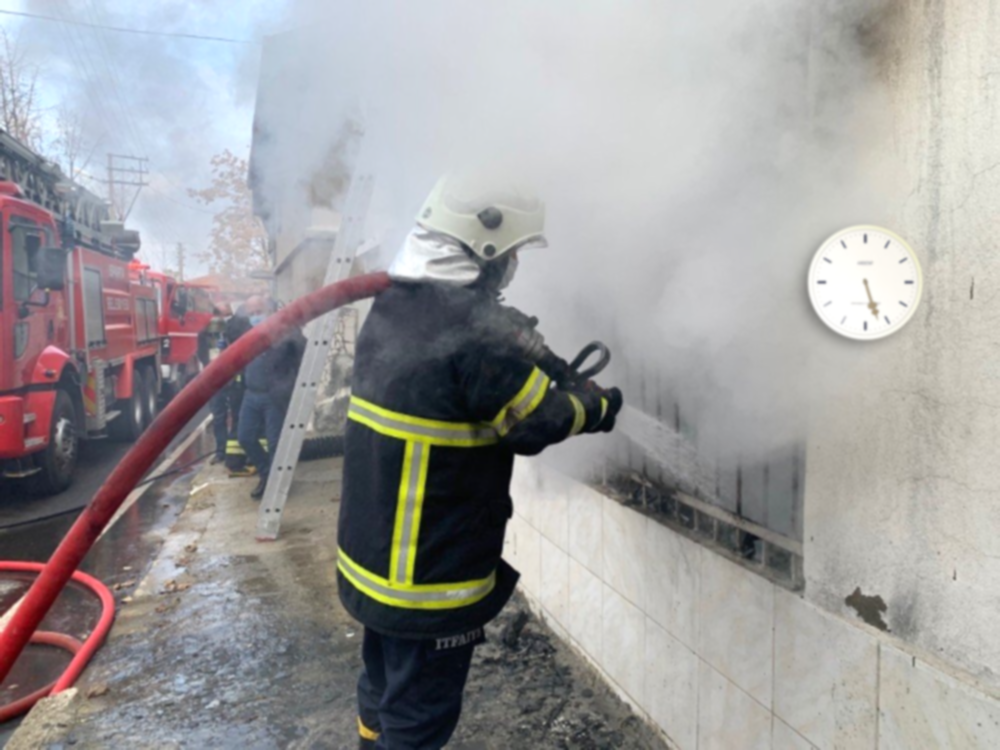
5:27
